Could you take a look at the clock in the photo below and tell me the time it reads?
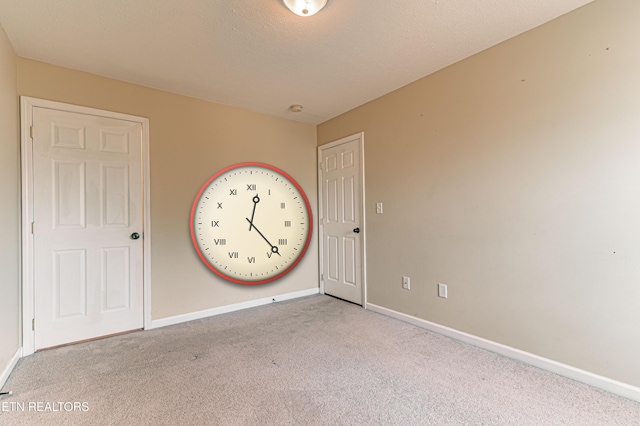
12:23
